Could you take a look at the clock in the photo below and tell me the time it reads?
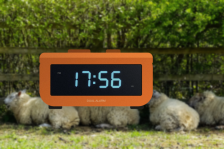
17:56
